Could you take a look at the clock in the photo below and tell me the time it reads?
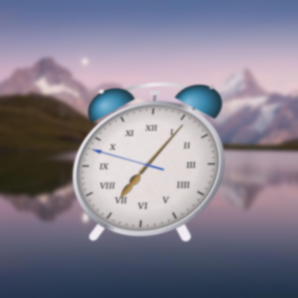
7:05:48
